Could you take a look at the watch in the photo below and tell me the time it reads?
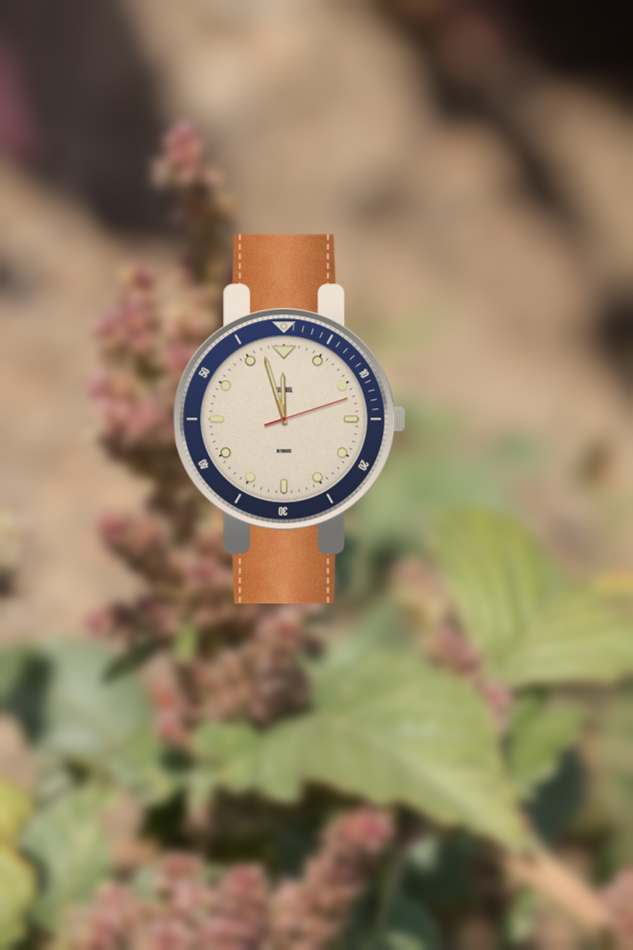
11:57:12
